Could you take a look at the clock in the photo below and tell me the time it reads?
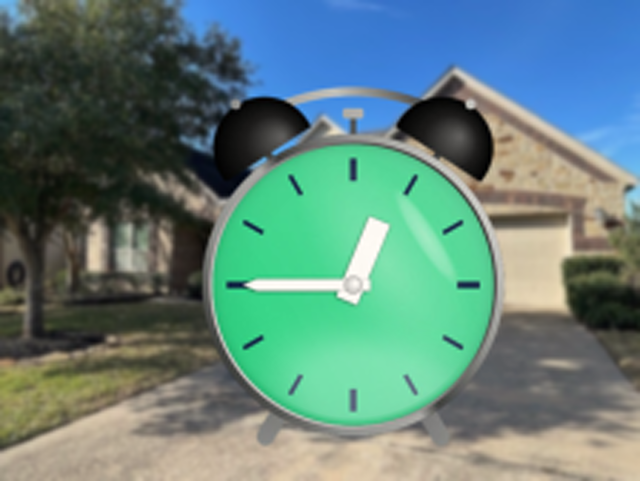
12:45
